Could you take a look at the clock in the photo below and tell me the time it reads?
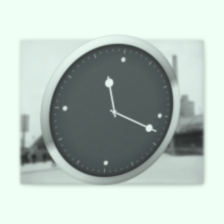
11:18
